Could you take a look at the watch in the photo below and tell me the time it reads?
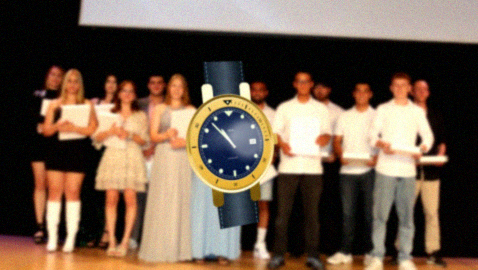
10:53
